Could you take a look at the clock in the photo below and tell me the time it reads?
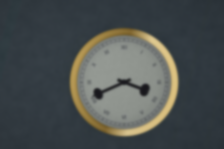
3:41
